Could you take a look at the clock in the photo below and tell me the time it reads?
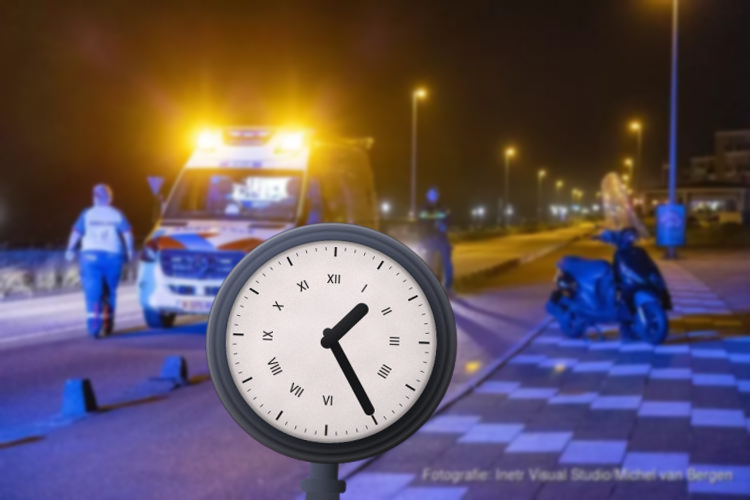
1:25
